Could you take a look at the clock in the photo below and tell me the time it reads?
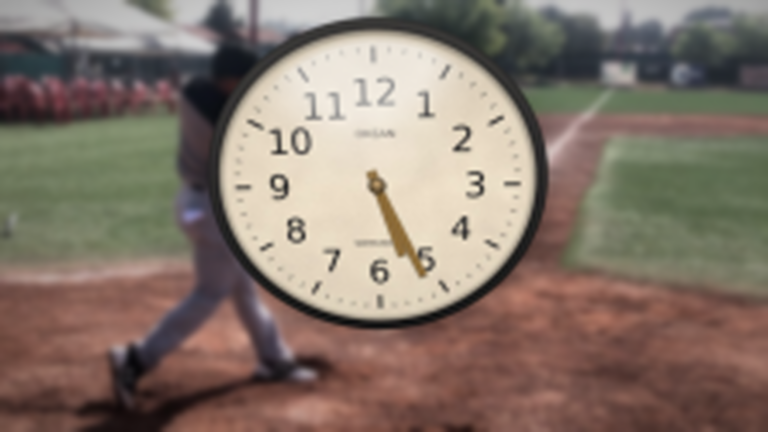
5:26
